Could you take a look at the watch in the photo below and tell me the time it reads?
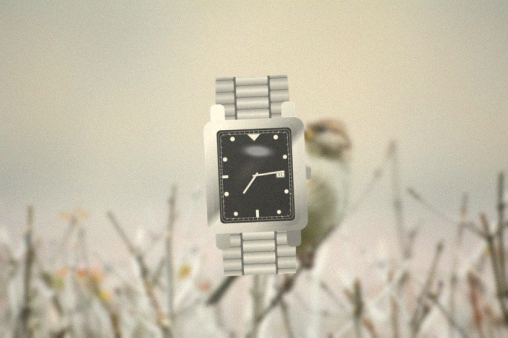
7:14
